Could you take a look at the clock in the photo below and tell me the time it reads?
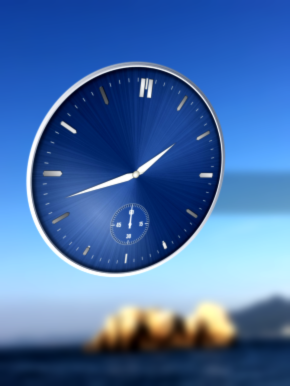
1:42
